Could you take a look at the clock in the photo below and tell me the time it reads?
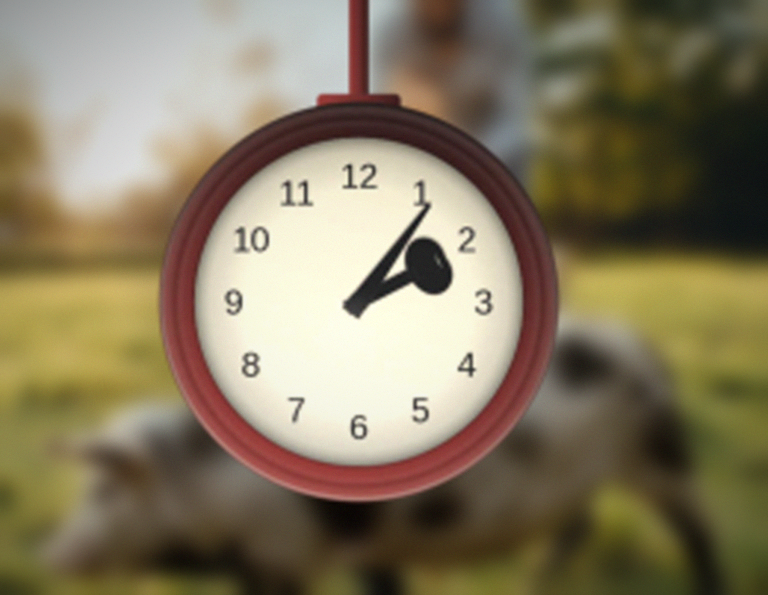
2:06
